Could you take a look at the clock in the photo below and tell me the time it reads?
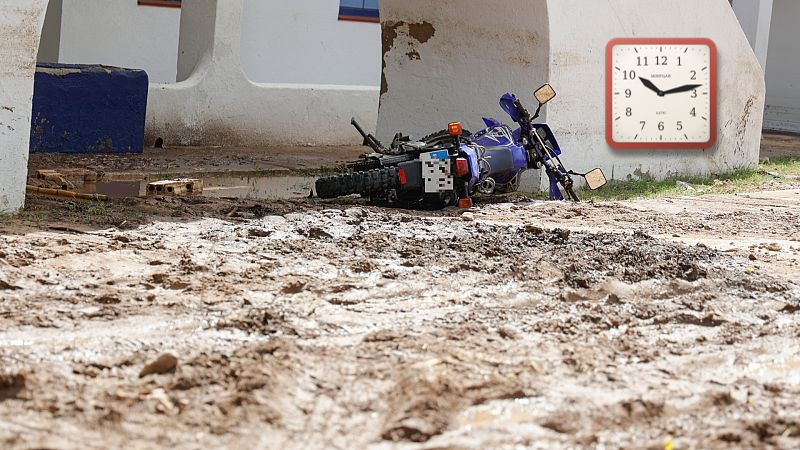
10:13
